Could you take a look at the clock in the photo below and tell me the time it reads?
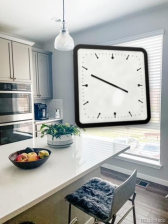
3:49
